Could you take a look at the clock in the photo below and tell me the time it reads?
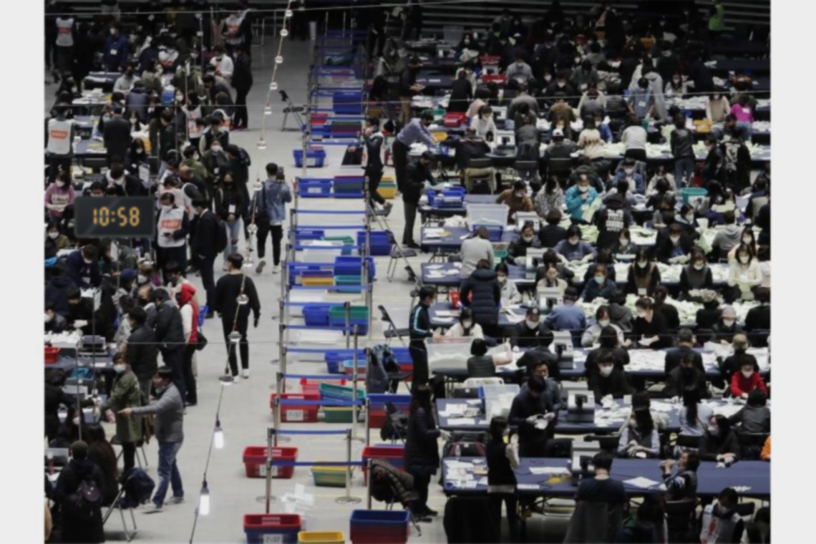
10:58
